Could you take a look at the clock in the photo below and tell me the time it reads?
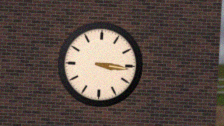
3:16
